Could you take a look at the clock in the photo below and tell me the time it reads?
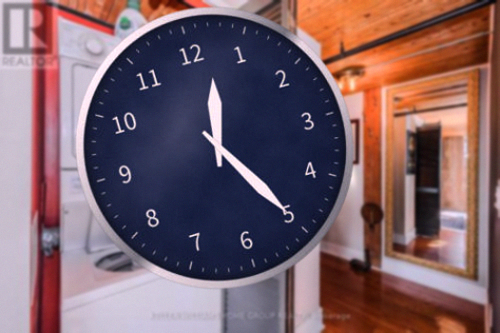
12:25
